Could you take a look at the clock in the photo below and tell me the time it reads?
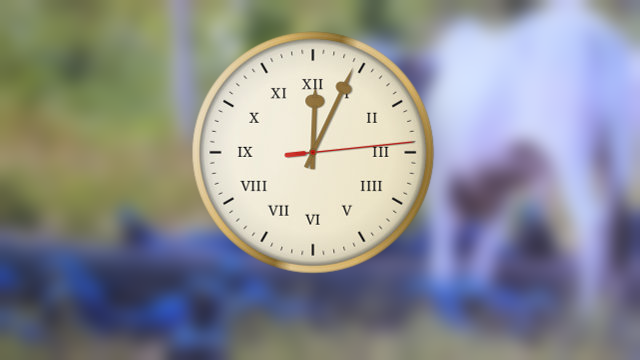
12:04:14
